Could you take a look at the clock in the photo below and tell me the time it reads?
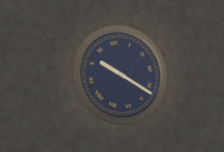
10:22
